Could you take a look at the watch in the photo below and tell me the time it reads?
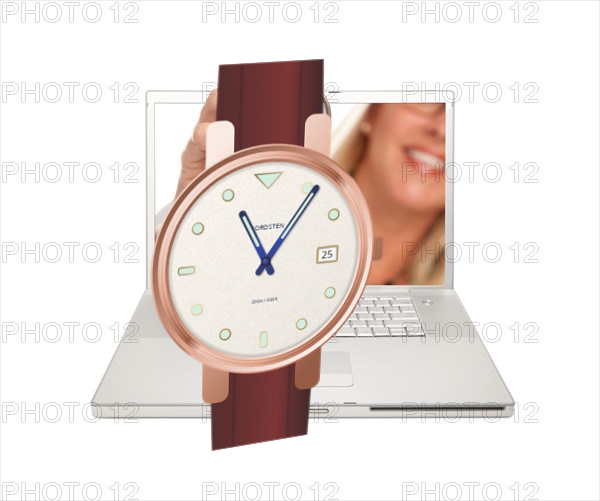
11:06
